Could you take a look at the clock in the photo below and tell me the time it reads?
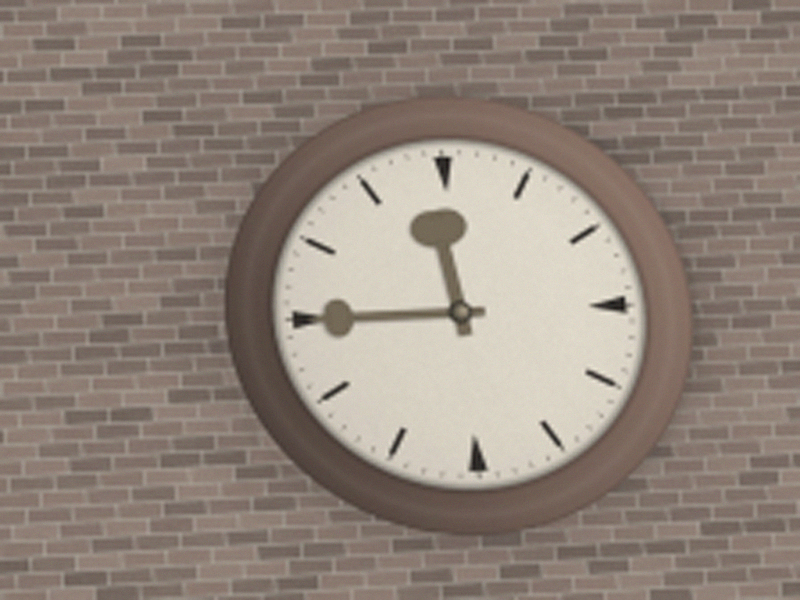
11:45
